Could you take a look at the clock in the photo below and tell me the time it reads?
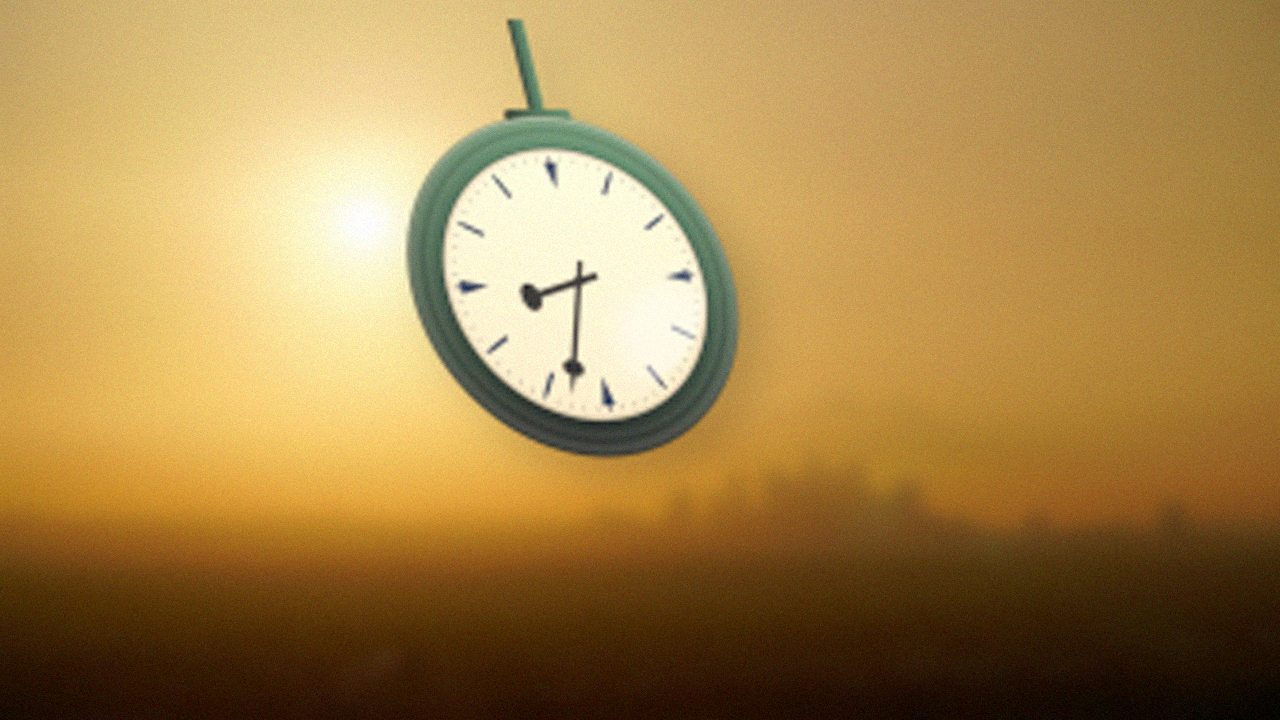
8:33
